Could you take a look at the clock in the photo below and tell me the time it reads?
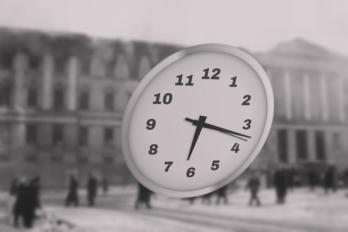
6:17:18
